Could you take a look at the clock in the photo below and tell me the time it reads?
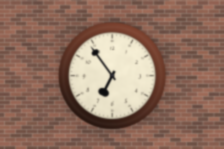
6:54
